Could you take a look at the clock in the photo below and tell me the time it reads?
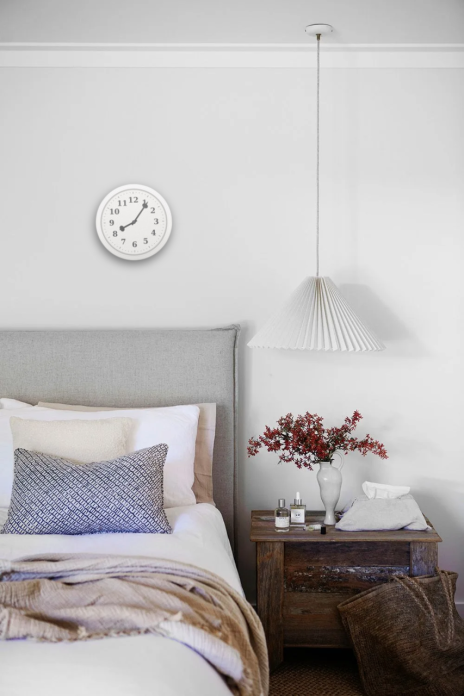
8:06
